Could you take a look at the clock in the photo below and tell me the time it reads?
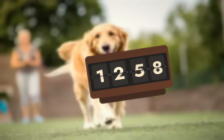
12:58
